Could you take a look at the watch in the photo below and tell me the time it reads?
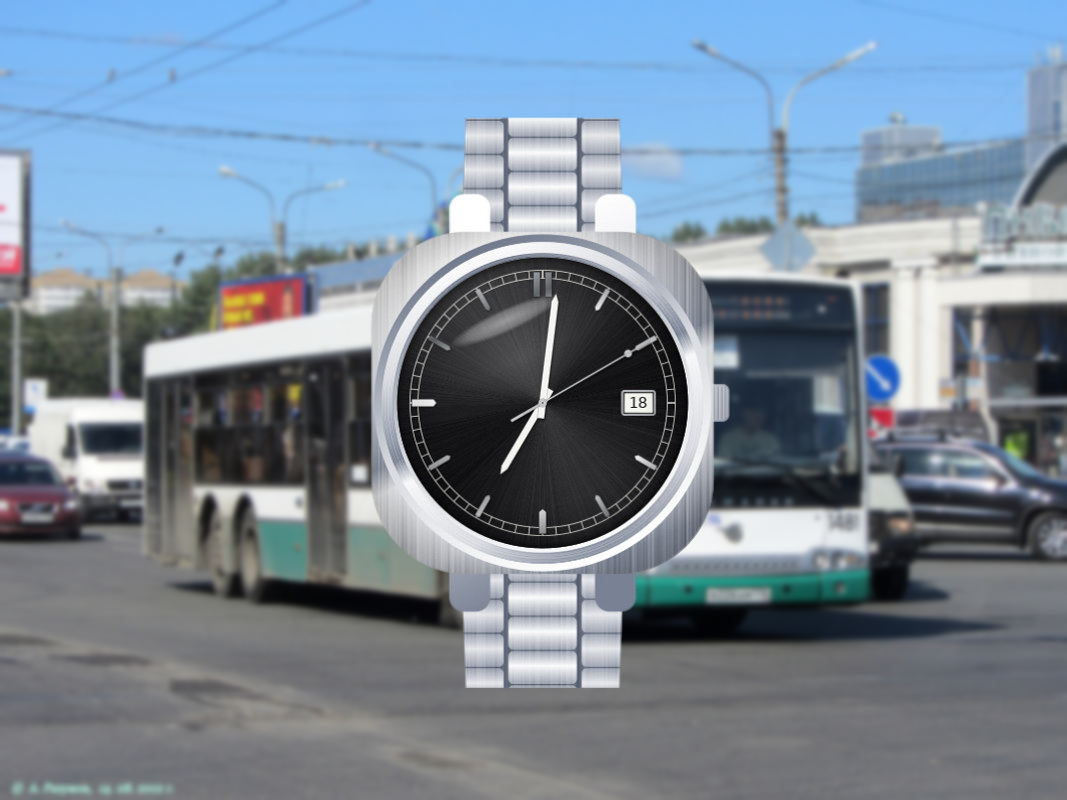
7:01:10
